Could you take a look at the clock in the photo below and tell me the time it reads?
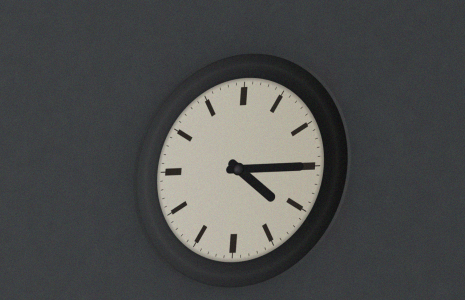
4:15
